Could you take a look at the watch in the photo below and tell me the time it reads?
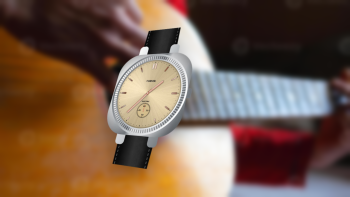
1:37
